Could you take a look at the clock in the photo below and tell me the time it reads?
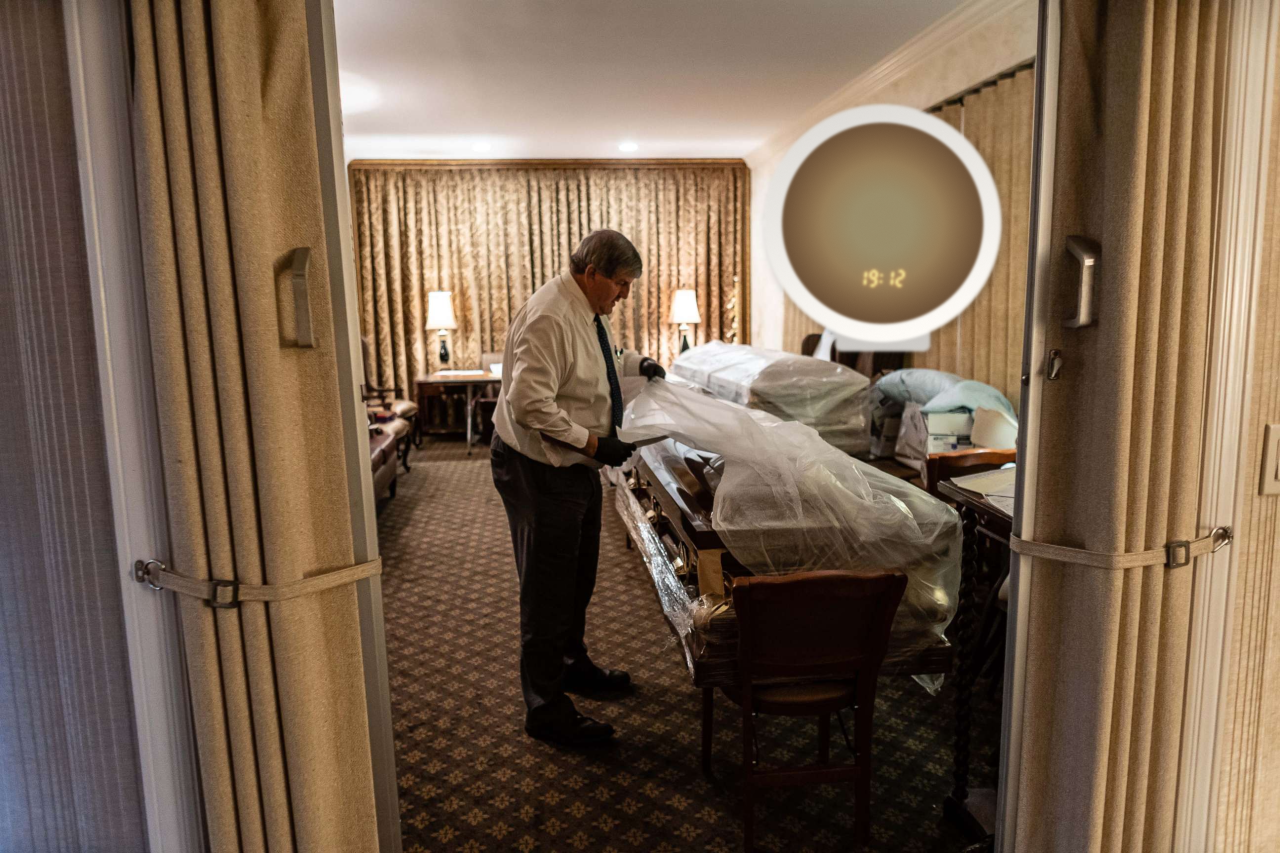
19:12
